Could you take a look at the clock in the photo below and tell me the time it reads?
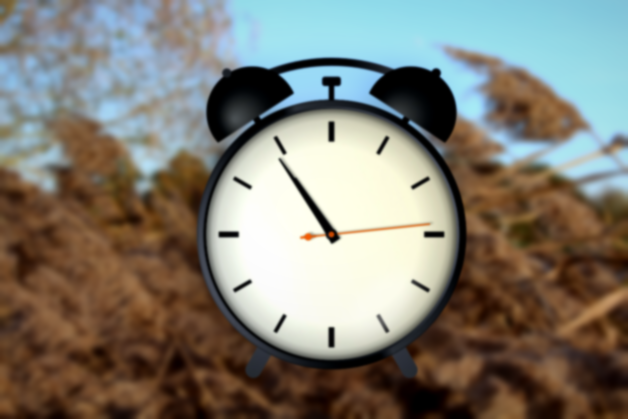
10:54:14
